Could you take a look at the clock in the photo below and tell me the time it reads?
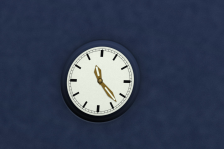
11:23
